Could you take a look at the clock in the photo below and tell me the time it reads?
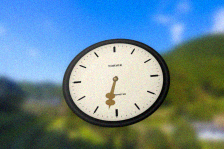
6:32
